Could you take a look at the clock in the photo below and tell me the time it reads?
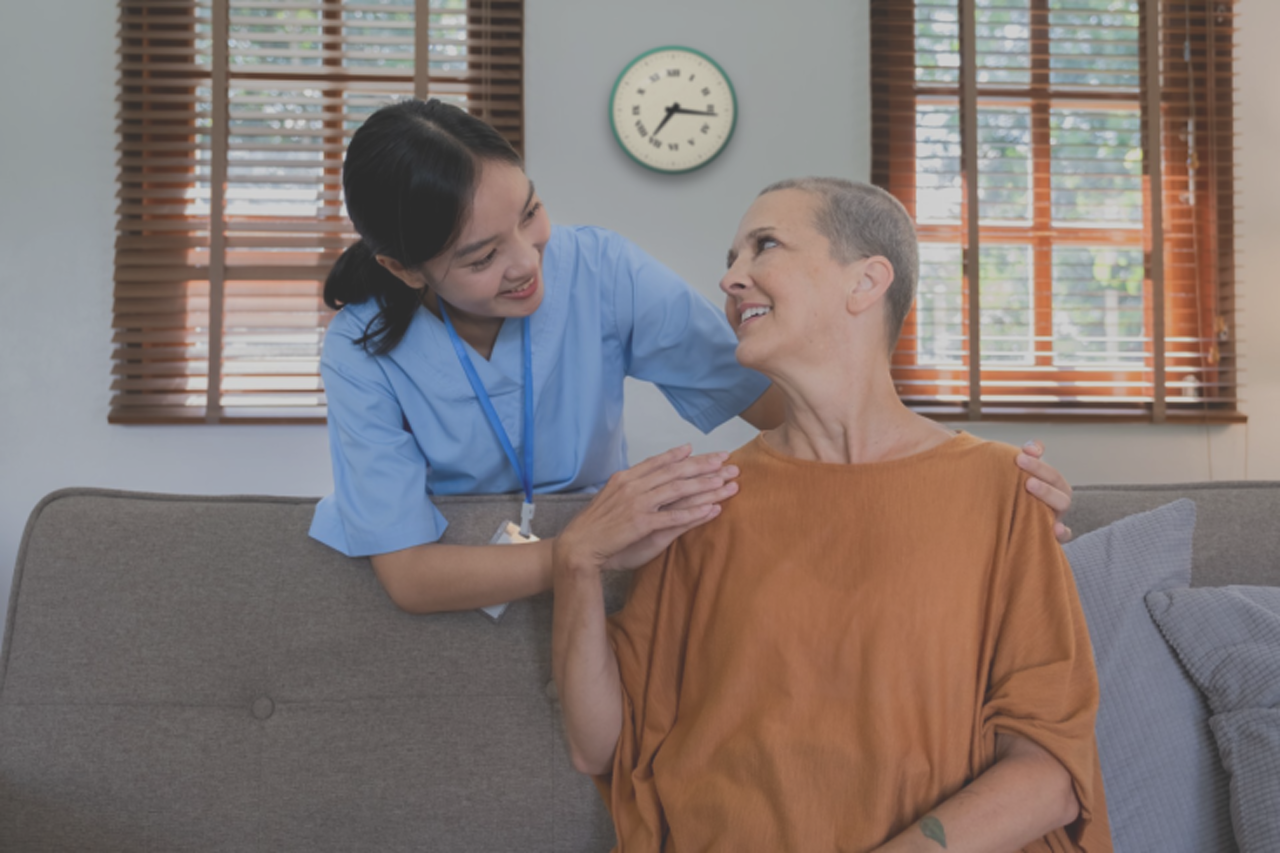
7:16
